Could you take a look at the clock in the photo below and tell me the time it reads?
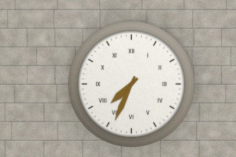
7:34
